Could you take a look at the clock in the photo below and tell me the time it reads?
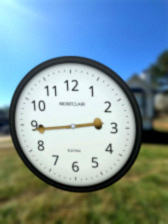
2:44
